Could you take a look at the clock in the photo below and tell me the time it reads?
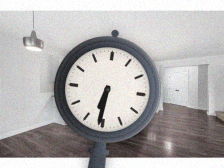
6:31
